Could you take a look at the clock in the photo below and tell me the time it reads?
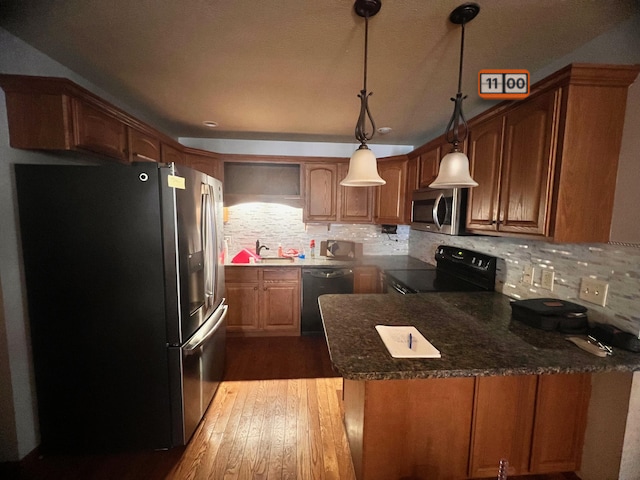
11:00
